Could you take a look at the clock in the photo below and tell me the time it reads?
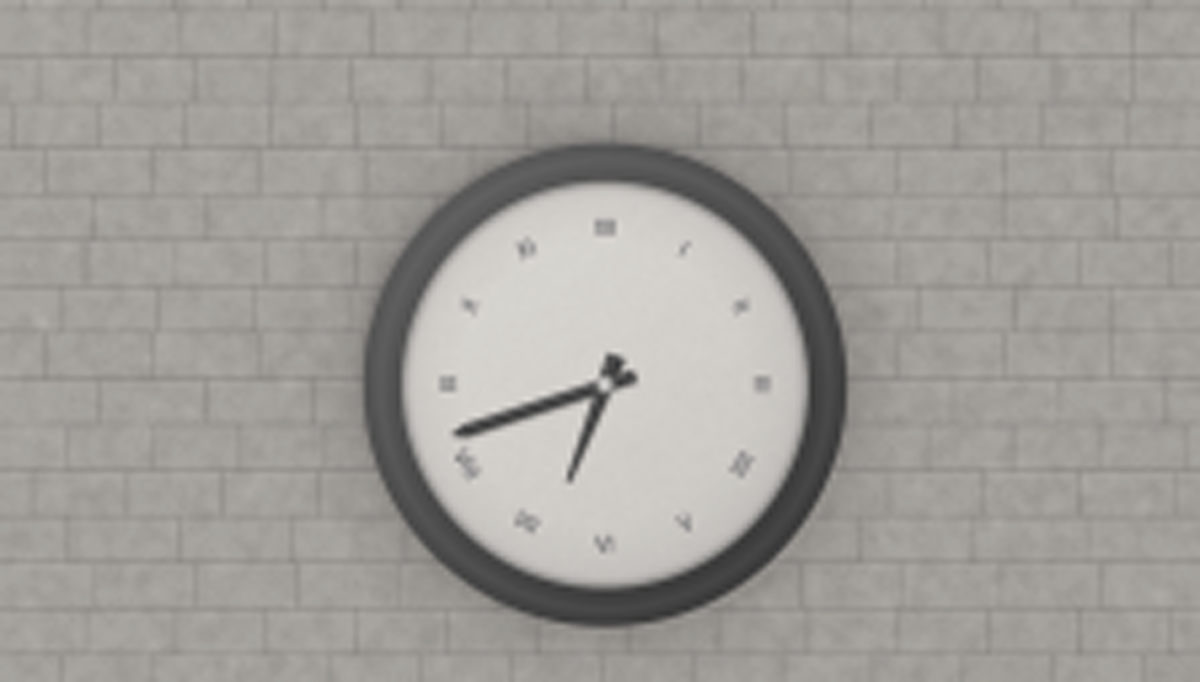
6:42
